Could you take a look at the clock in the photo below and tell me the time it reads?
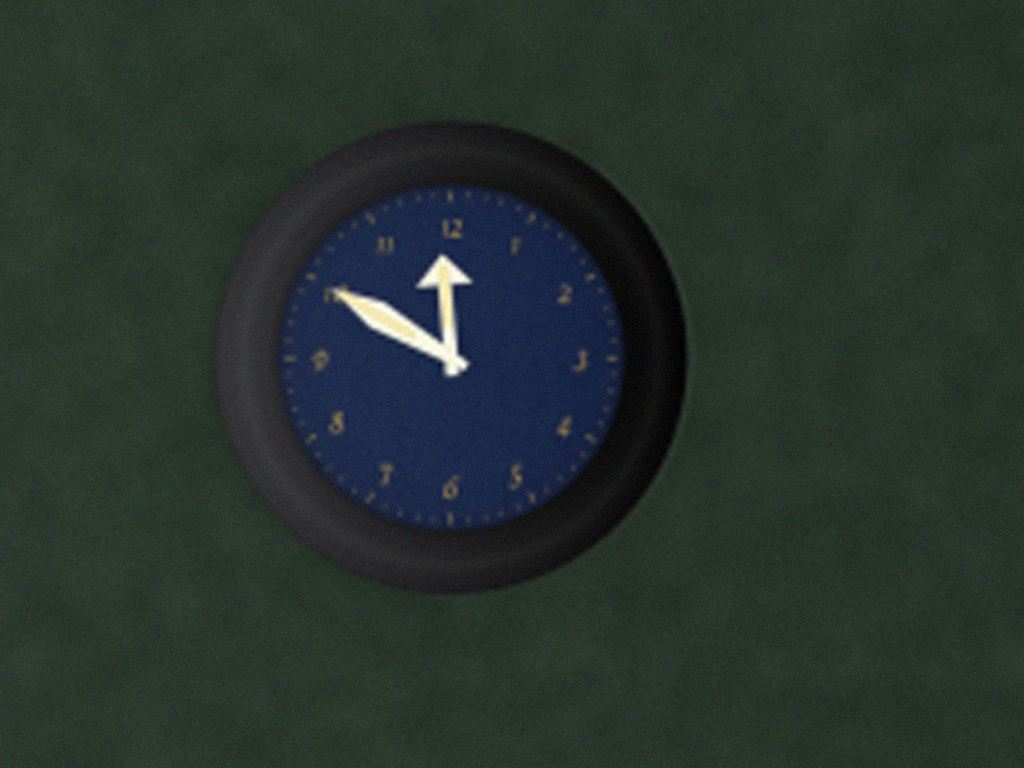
11:50
